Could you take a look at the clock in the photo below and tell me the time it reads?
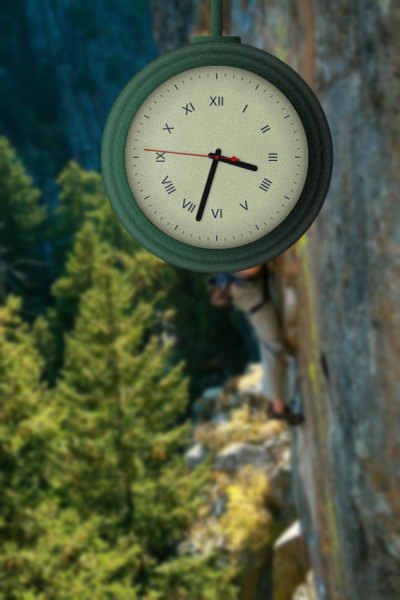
3:32:46
